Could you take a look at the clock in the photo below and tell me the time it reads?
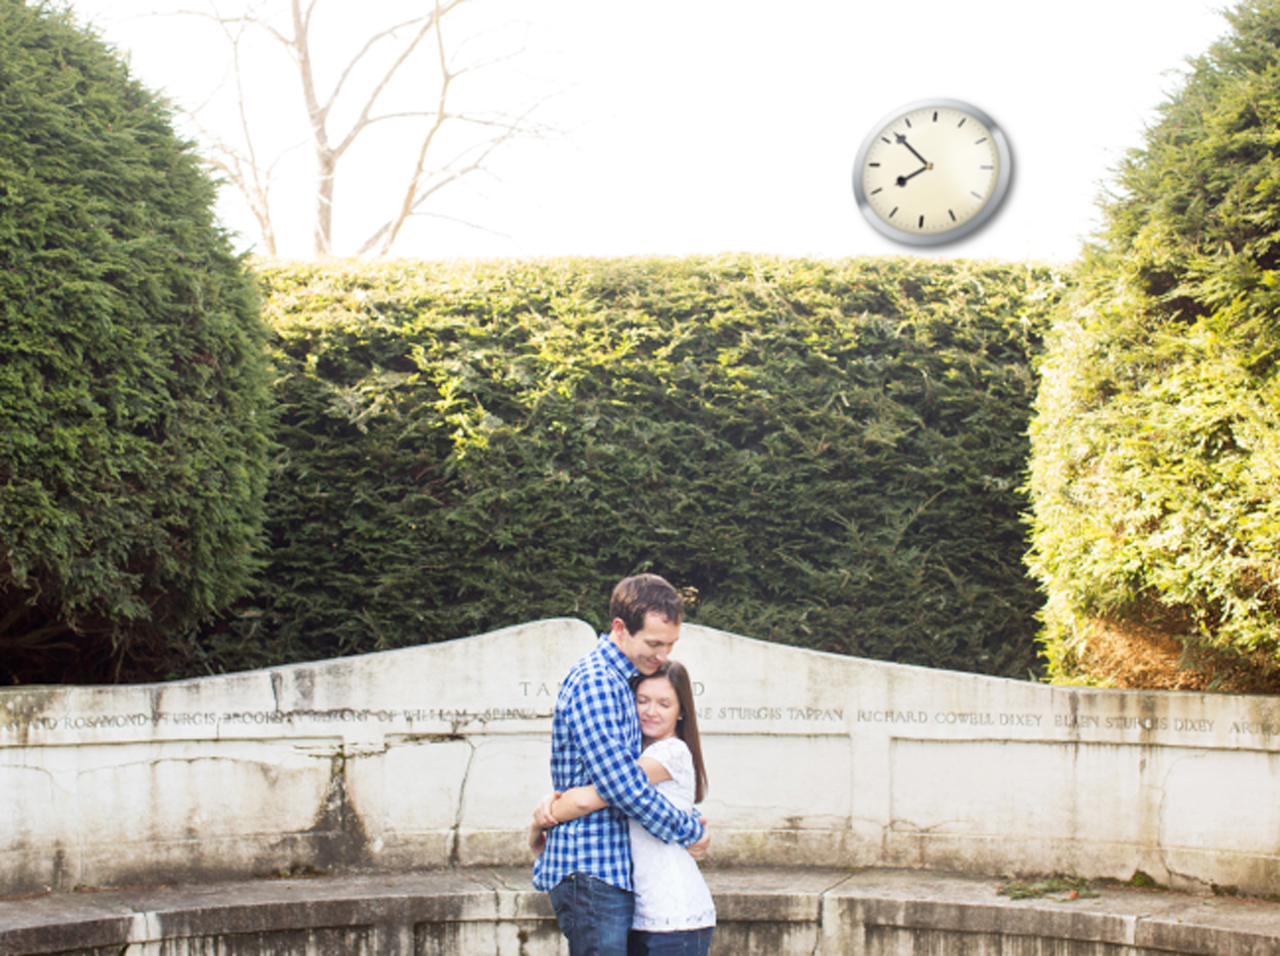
7:52
